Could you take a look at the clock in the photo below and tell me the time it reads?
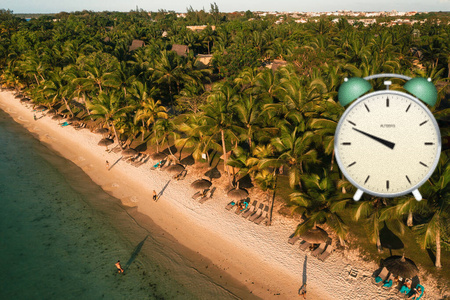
9:49
